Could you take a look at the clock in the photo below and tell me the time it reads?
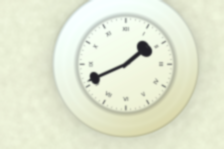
1:41
